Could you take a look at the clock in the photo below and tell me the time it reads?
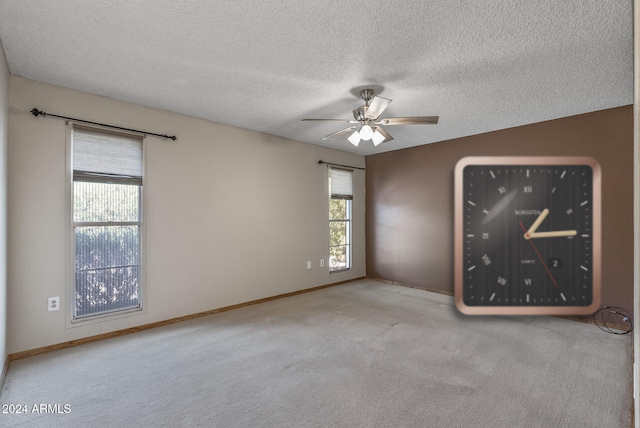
1:14:25
